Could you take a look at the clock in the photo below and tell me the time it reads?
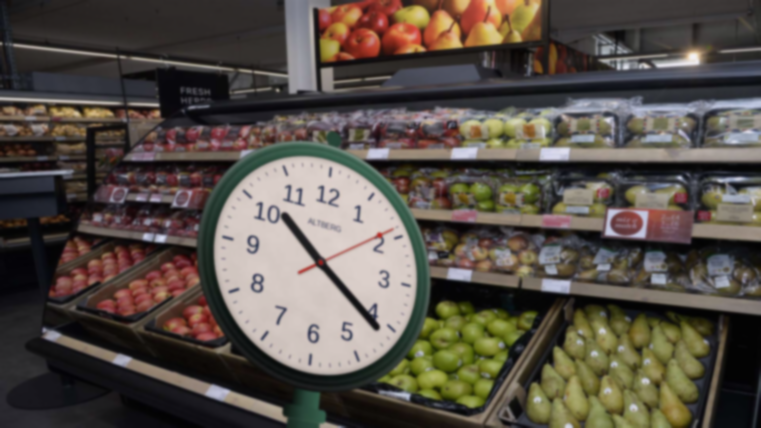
10:21:09
